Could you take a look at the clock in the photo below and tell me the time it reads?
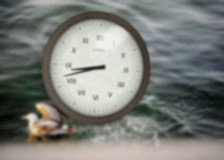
8:42
